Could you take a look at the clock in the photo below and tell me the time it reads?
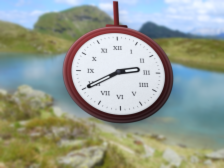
2:40
